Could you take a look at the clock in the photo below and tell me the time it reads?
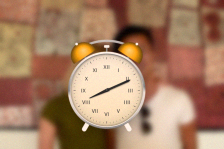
8:11
